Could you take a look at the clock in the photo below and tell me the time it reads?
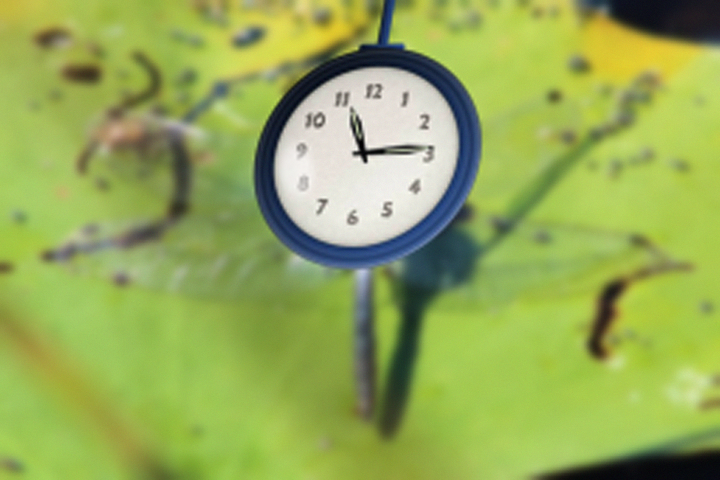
11:14
